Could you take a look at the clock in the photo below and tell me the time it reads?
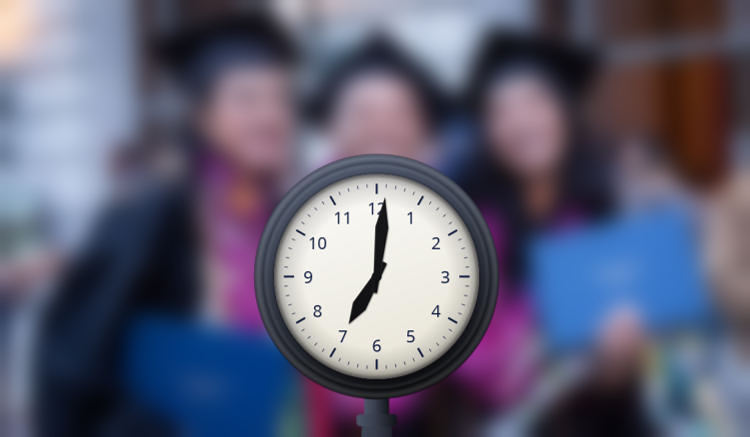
7:01
